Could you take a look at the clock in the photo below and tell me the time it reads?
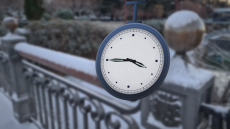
3:45
